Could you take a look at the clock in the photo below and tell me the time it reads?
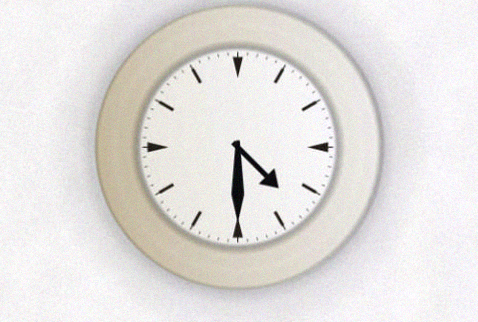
4:30
